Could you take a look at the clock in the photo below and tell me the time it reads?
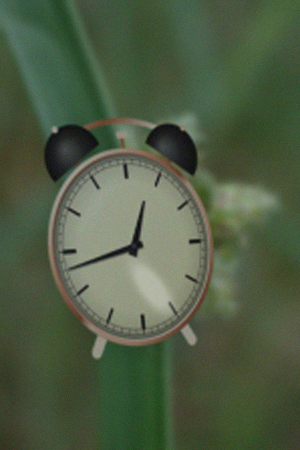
12:43
